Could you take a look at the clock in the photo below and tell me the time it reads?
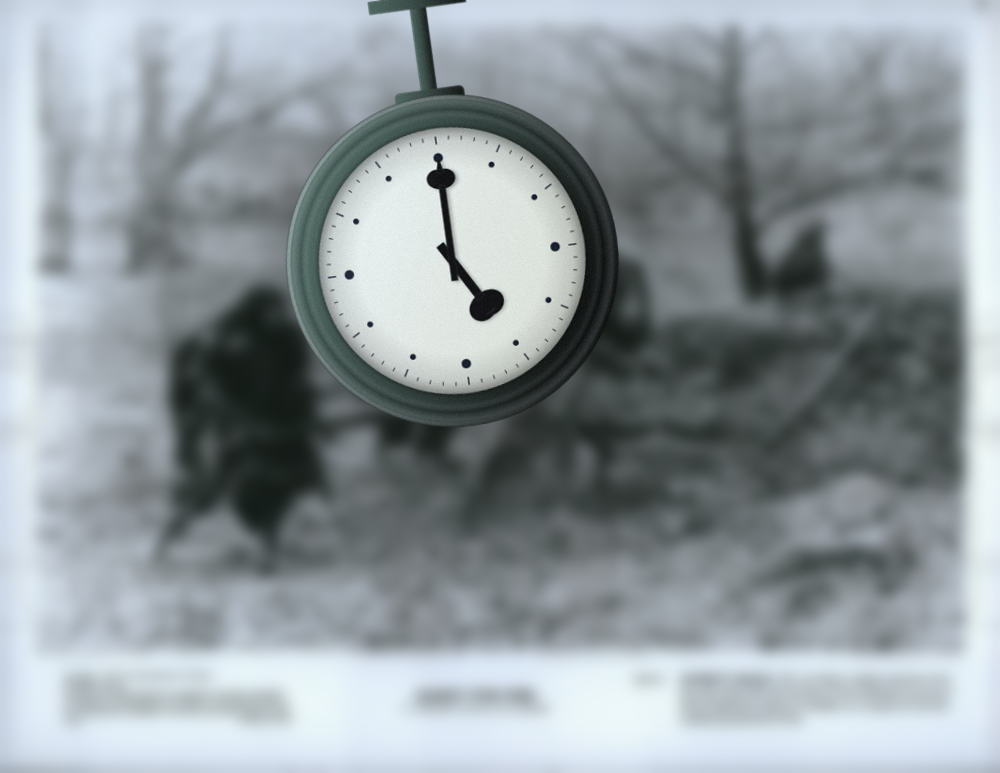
5:00
